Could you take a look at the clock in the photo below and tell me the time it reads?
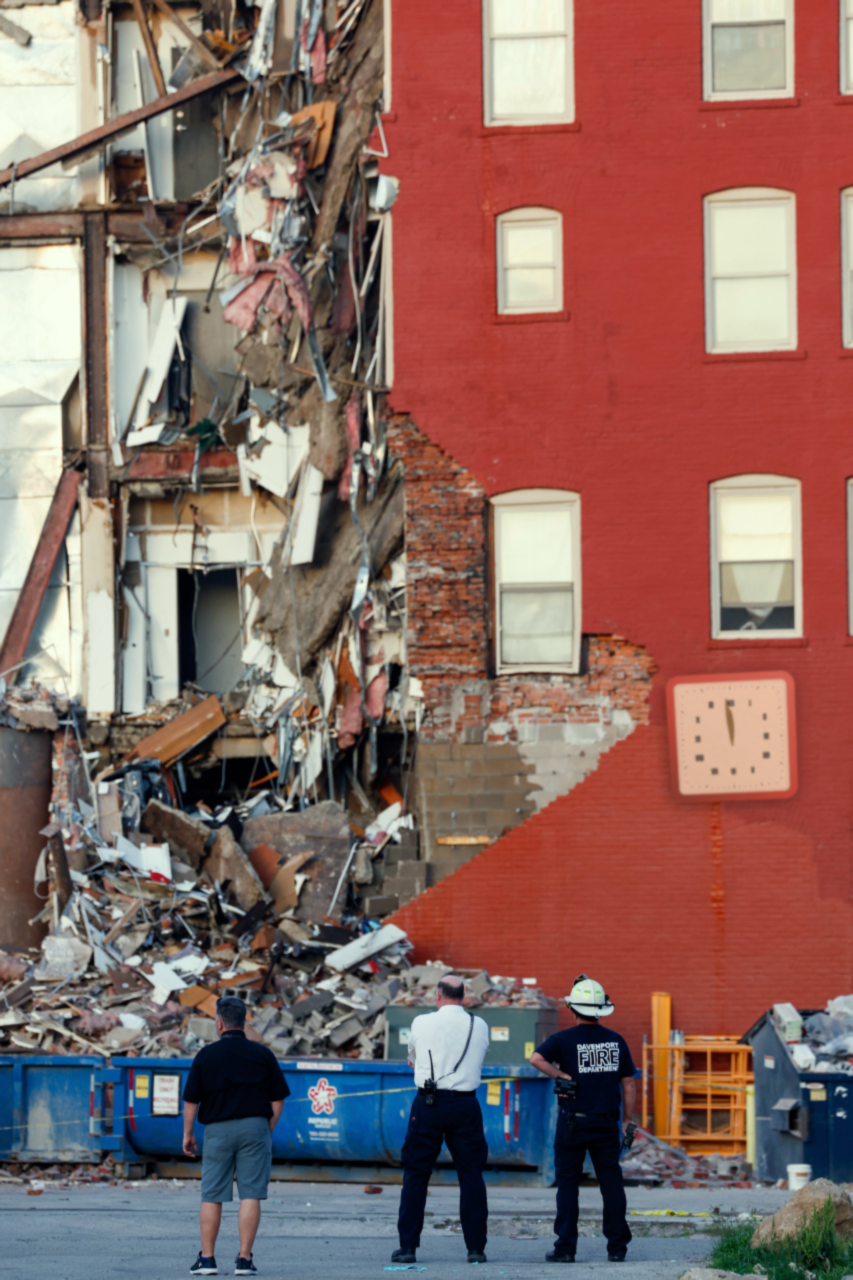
11:59
